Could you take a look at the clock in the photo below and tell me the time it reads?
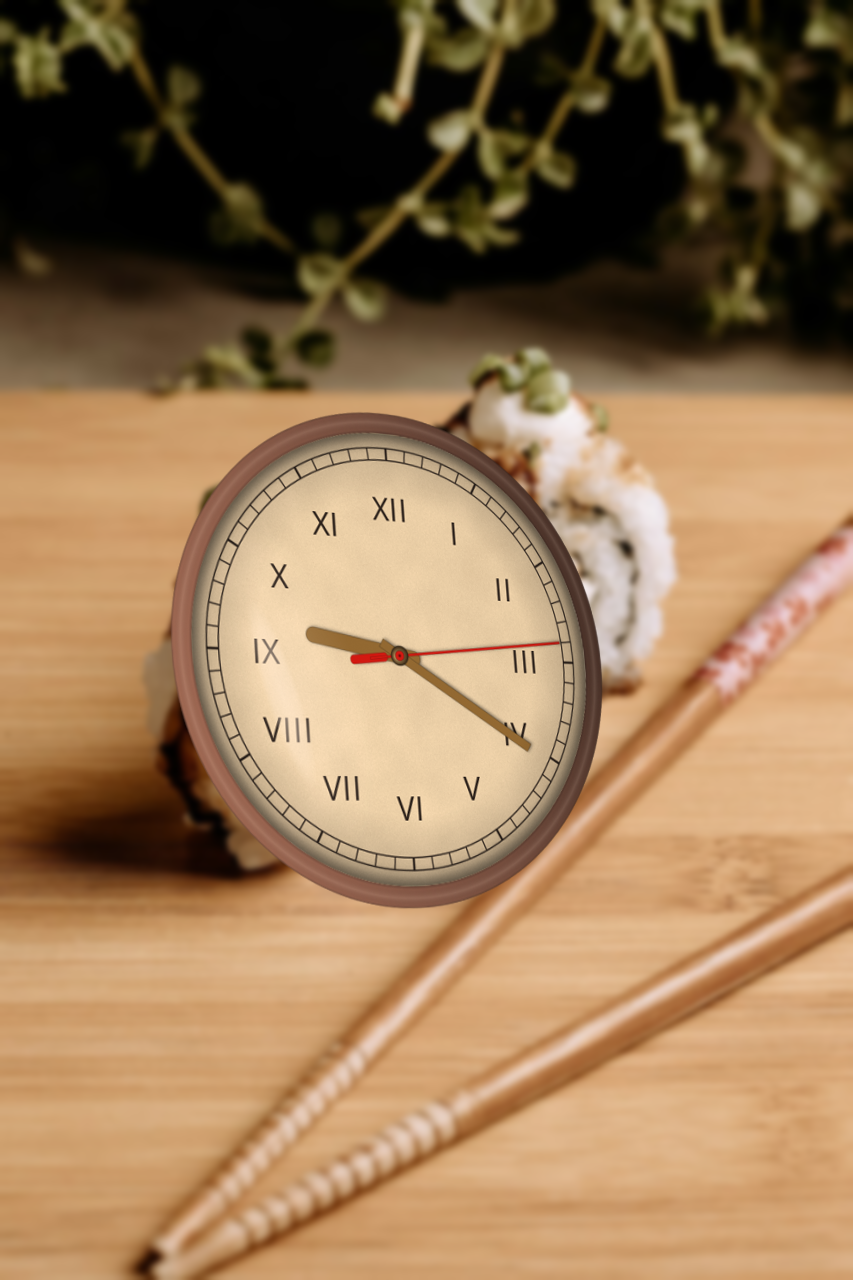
9:20:14
